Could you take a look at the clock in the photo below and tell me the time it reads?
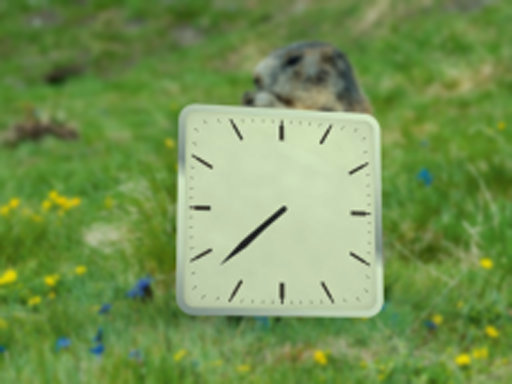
7:38
